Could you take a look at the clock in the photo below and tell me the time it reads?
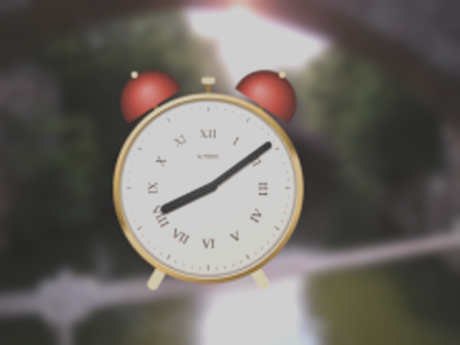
8:09
